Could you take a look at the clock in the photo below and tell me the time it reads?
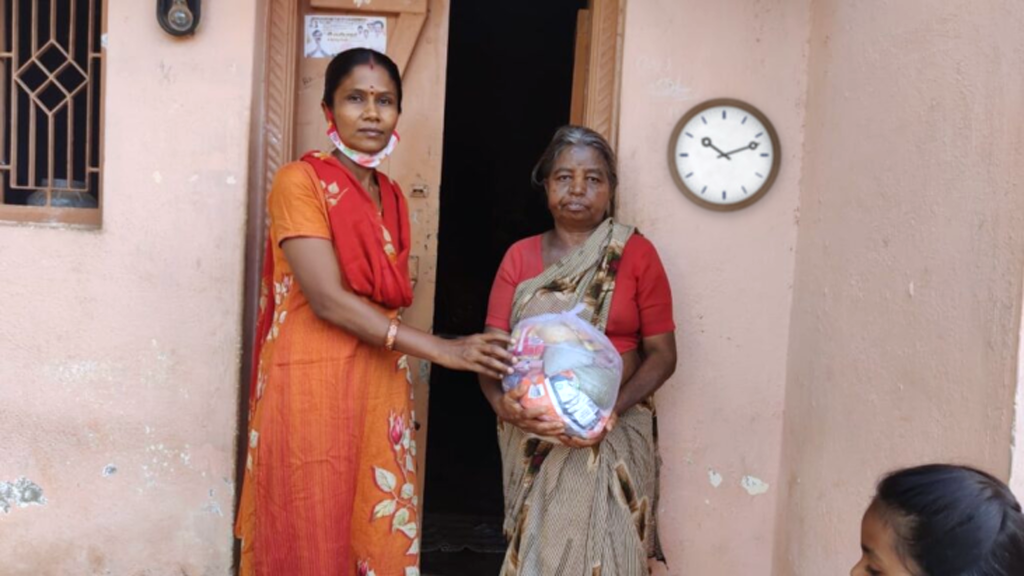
10:12
